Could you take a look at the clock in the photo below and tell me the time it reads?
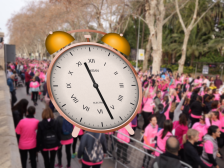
11:27
